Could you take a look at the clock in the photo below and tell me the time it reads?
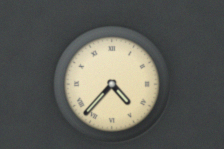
4:37
